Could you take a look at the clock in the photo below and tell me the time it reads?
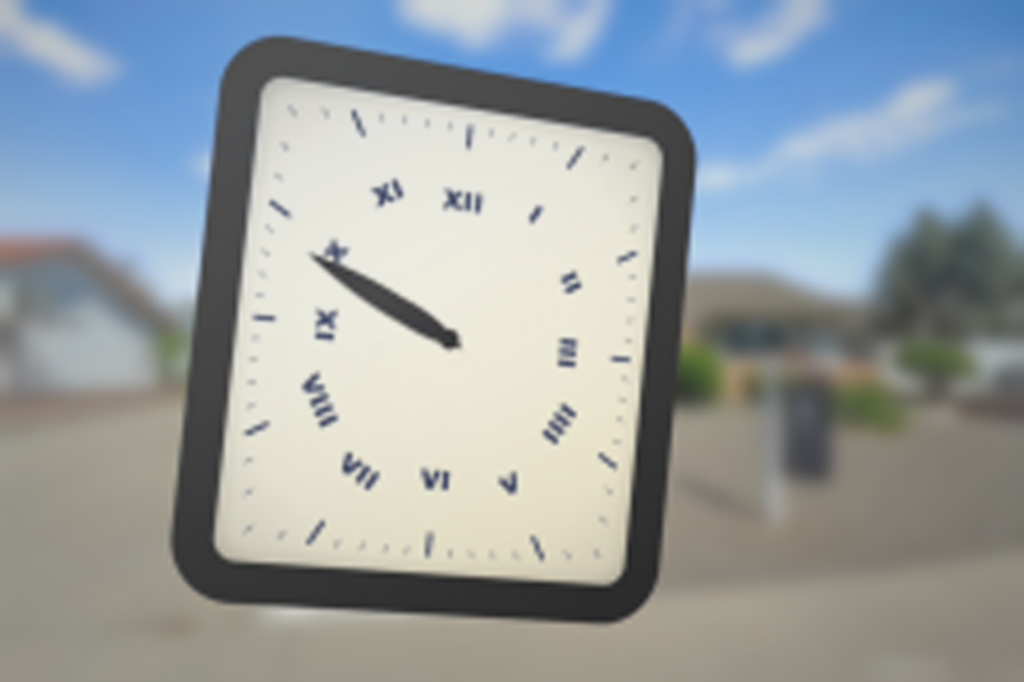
9:49
